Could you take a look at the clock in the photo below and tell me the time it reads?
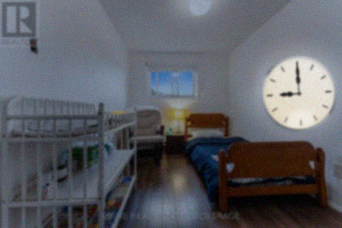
9:00
